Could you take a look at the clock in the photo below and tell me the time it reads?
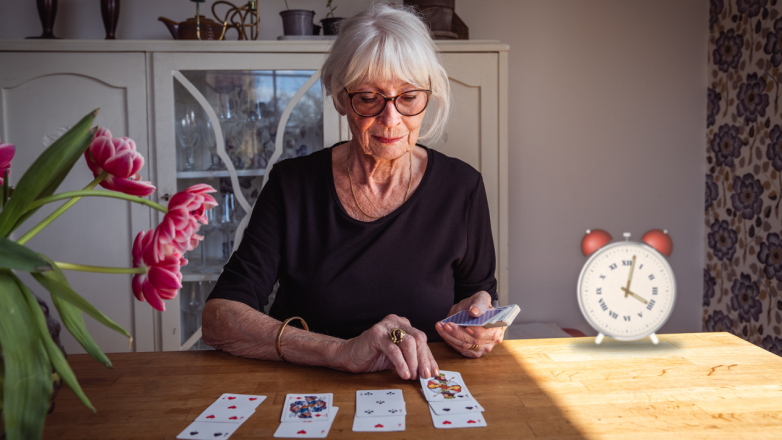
4:02
